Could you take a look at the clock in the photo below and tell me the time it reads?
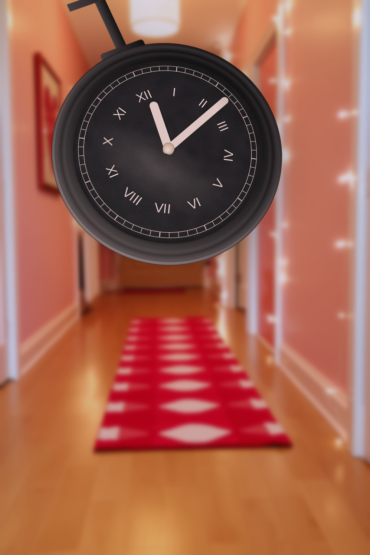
12:12
